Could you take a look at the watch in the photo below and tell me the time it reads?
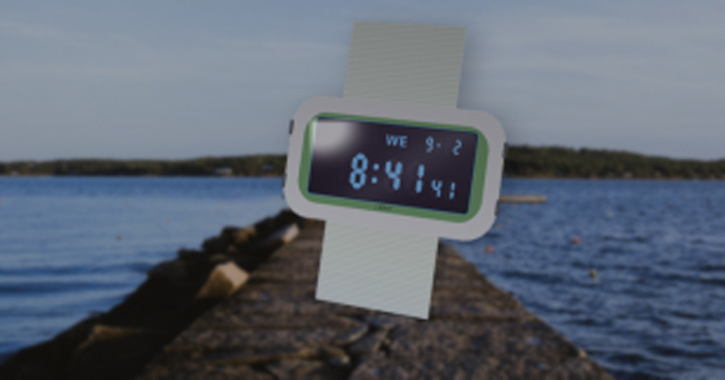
8:41:41
